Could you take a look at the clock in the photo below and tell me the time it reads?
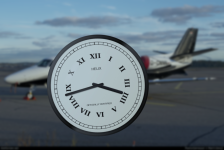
3:43
